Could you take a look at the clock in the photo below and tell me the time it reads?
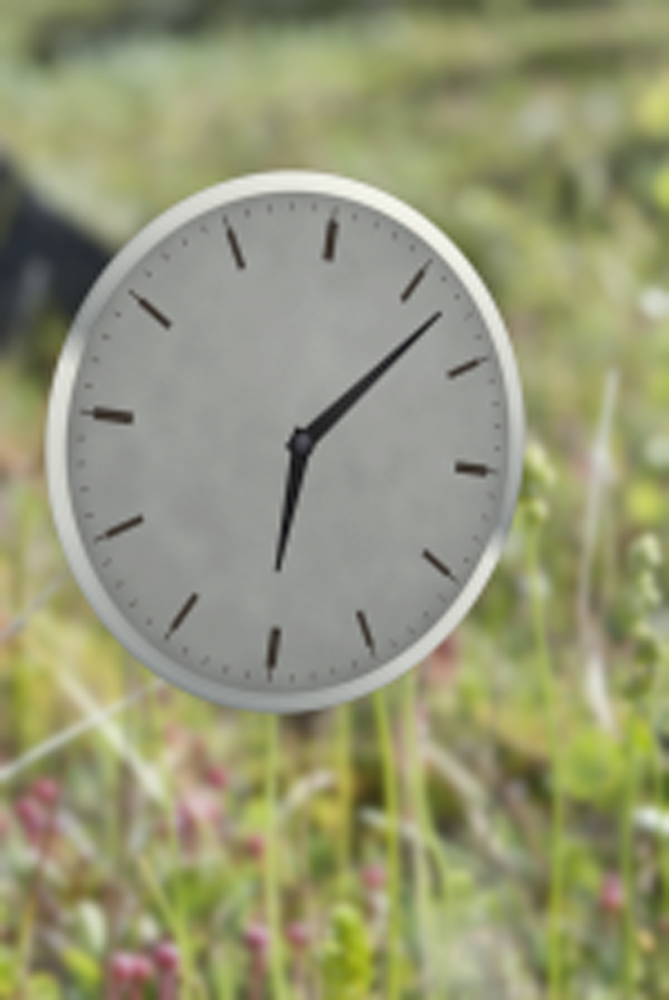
6:07
